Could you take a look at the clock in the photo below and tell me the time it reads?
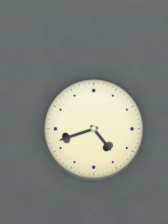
4:42
